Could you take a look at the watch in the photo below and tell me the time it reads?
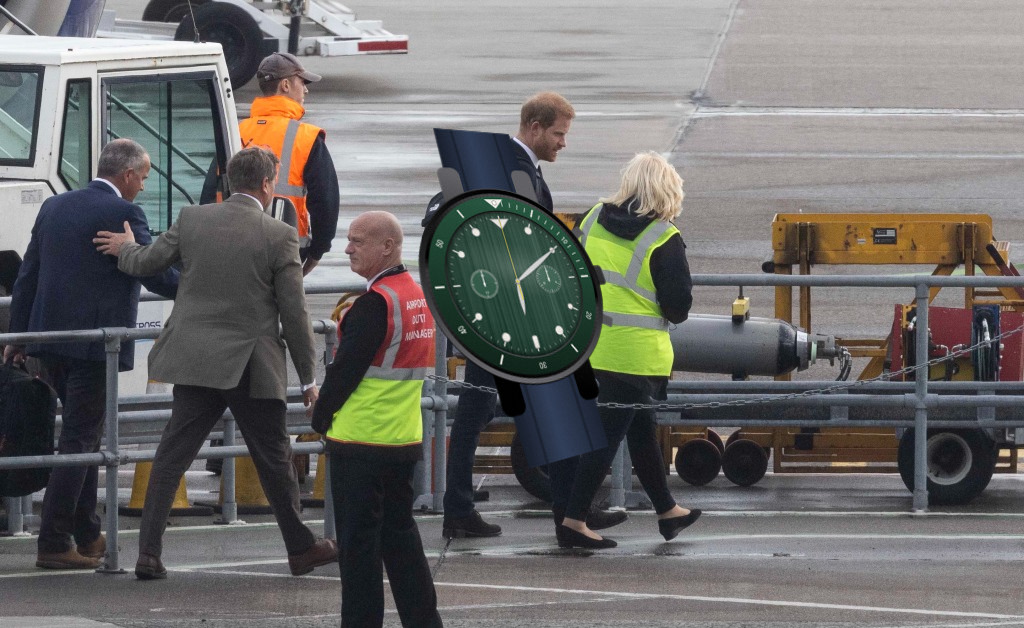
6:10
